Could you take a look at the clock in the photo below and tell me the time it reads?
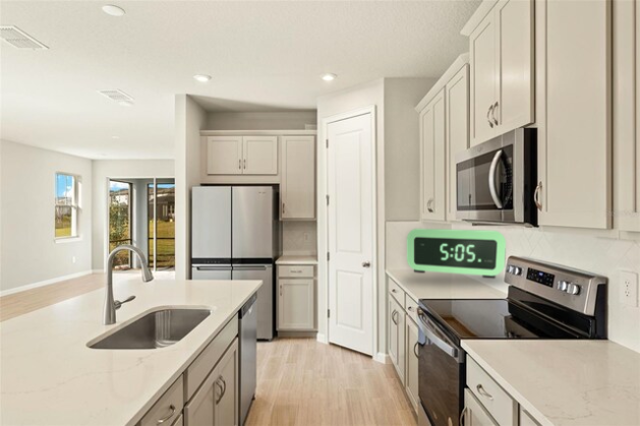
5:05
